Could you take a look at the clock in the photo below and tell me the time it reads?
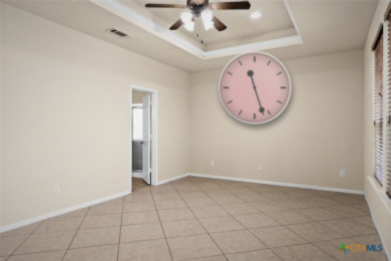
11:27
